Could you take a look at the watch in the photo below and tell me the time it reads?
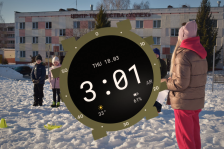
3:01
